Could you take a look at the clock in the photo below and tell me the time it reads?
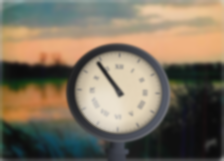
10:54
